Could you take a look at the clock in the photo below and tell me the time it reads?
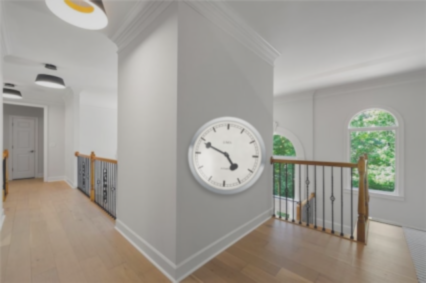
4:49
